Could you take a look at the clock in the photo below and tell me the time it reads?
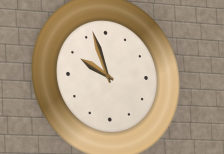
9:57
